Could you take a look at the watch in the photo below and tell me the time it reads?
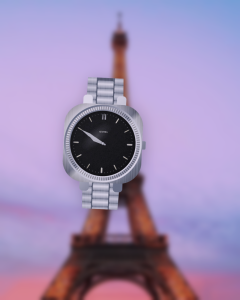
9:50
